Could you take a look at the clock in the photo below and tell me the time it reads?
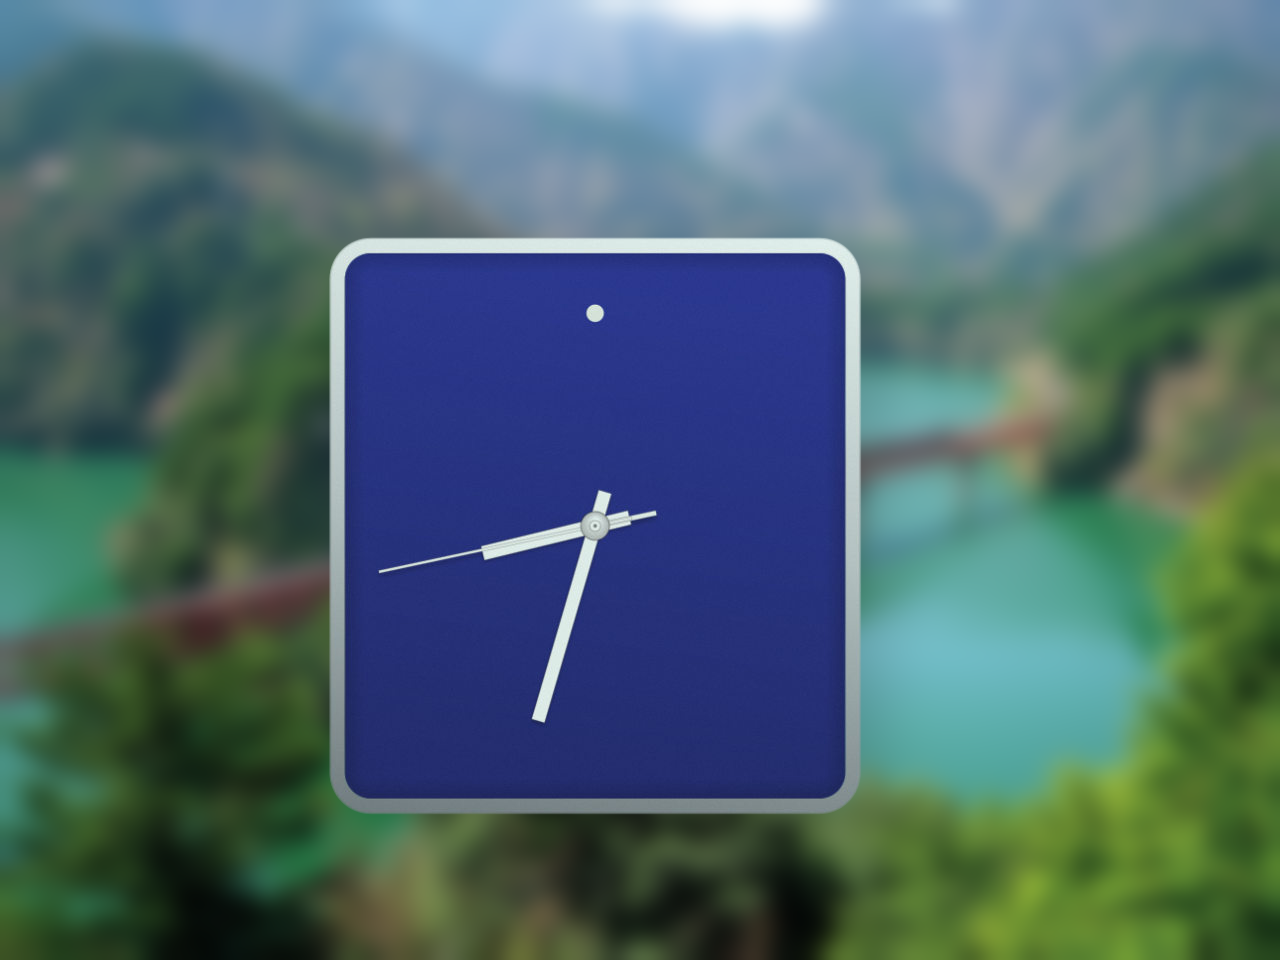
8:32:43
